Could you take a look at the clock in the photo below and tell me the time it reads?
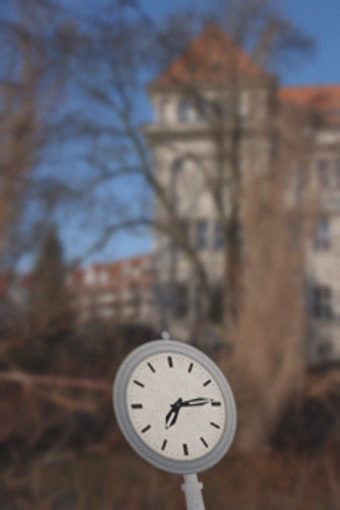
7:14
